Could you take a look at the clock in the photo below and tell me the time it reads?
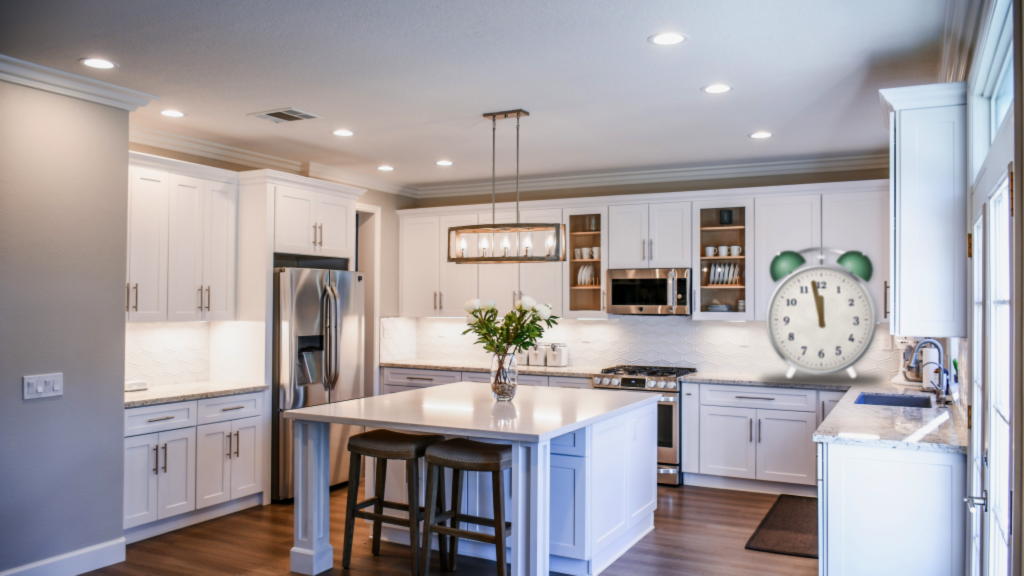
11:58
